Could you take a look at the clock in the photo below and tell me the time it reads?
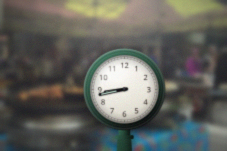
8:43
